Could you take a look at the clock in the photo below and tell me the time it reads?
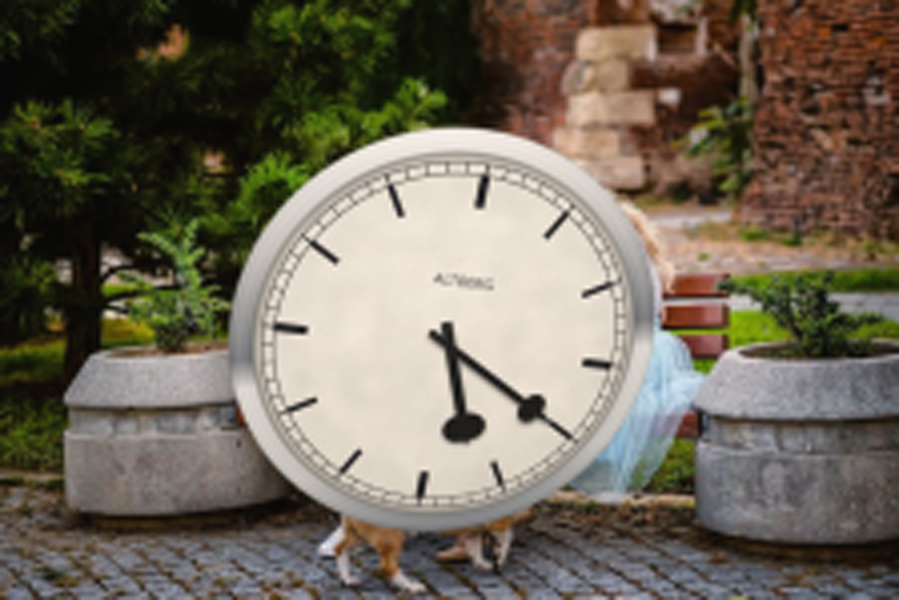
5:20
